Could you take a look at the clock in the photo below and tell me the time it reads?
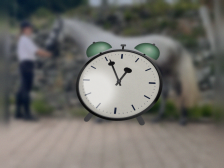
12:56
